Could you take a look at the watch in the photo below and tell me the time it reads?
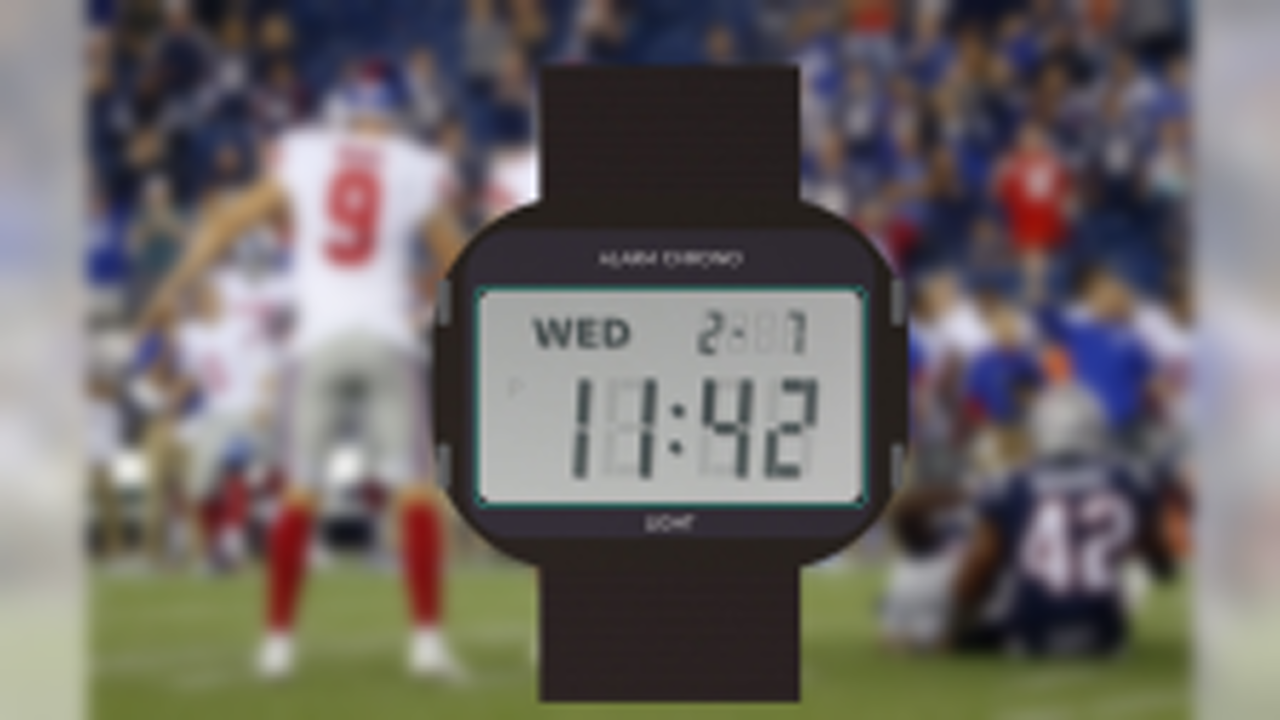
11:42
